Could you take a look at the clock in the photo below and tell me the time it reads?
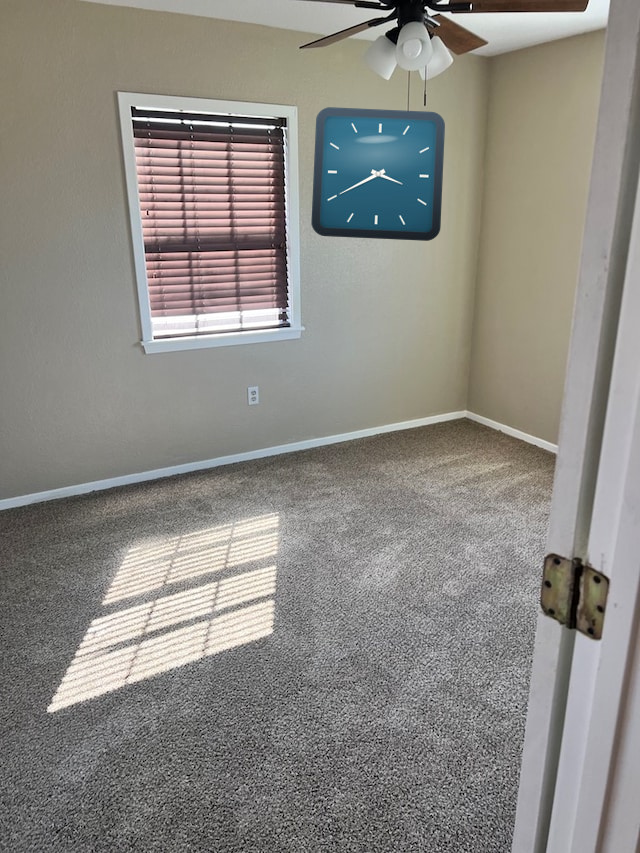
3:40
